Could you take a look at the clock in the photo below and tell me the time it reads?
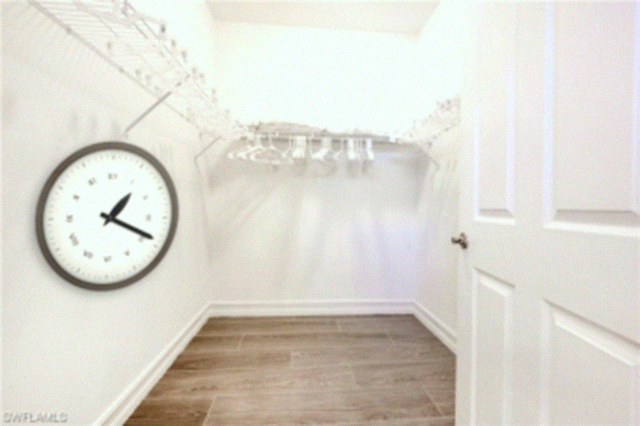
1:19
